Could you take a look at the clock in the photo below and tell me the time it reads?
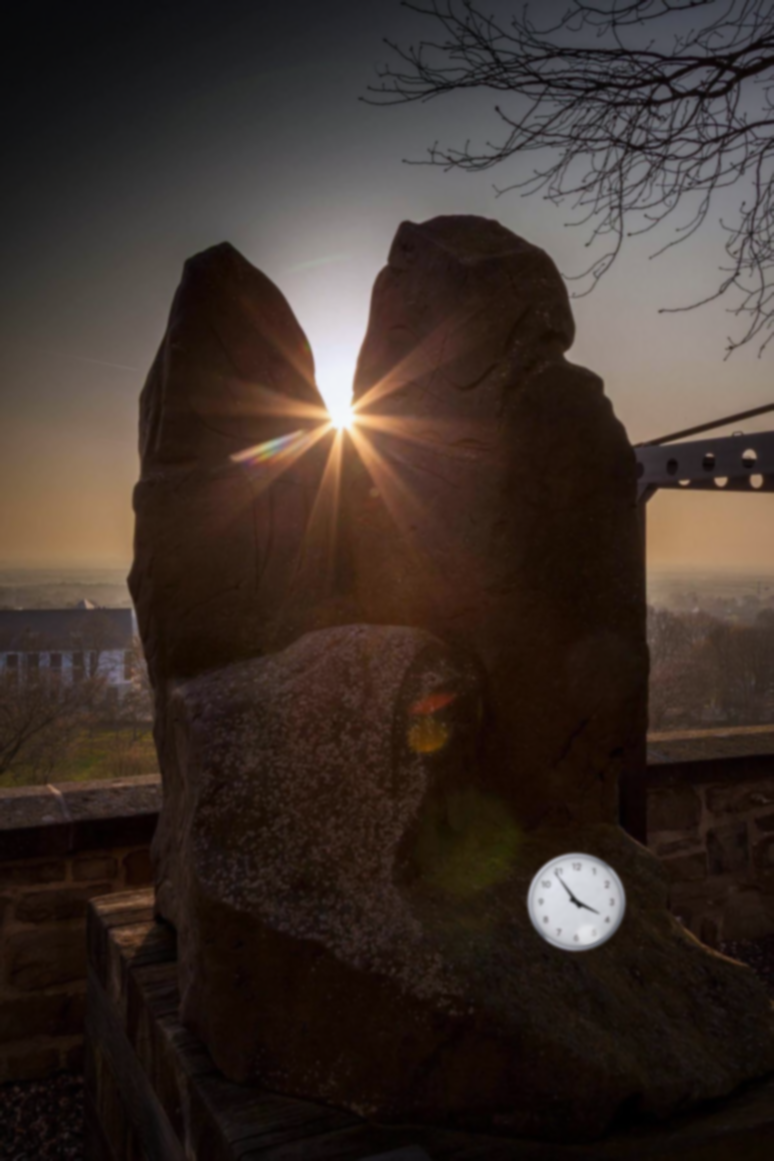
3:54
